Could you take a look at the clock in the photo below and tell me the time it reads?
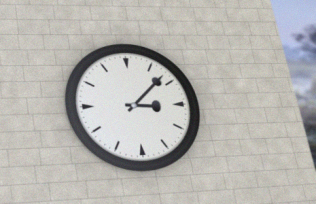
3:08
